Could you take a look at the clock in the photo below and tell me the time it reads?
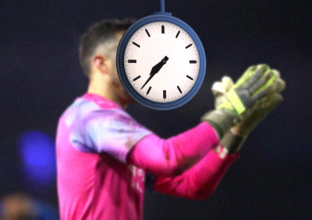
7:37
